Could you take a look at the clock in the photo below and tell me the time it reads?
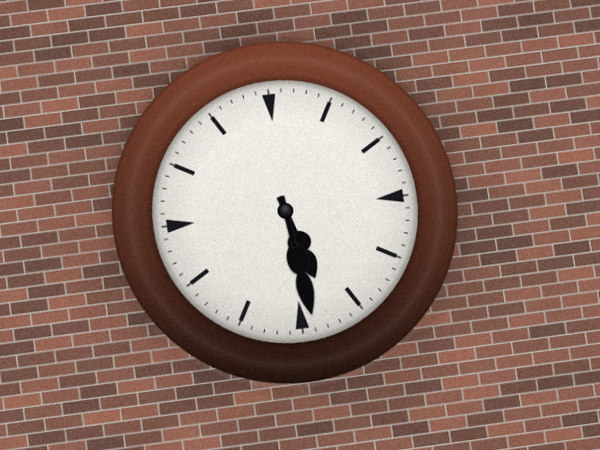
5:29
